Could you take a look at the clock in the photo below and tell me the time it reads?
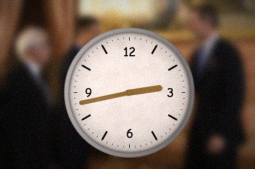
2:43
